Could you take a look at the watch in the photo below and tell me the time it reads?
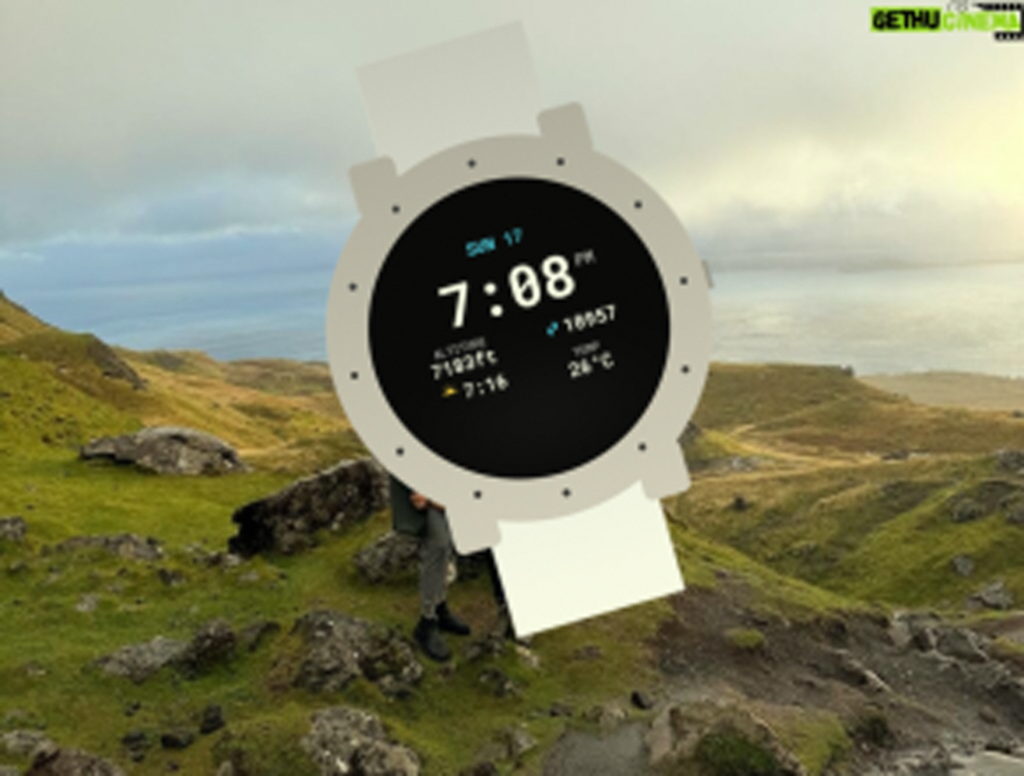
7:08
